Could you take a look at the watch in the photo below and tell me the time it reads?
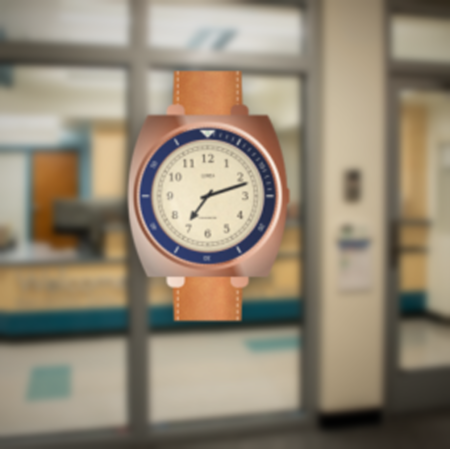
7:12
